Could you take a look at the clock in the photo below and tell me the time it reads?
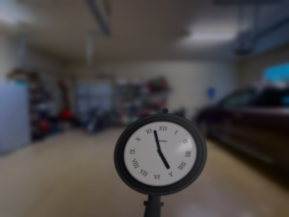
4:57
